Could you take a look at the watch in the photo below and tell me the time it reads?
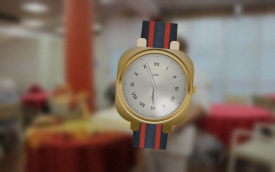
5:56
